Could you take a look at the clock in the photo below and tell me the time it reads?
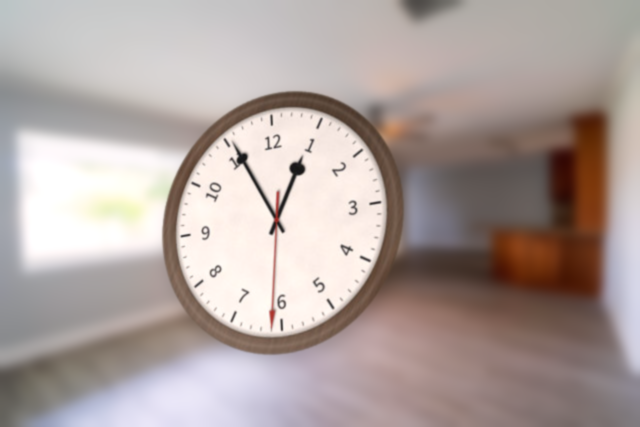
12:55:31
